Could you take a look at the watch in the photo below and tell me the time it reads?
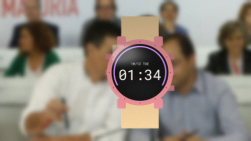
1:34
